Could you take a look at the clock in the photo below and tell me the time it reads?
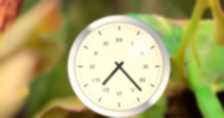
7:23
